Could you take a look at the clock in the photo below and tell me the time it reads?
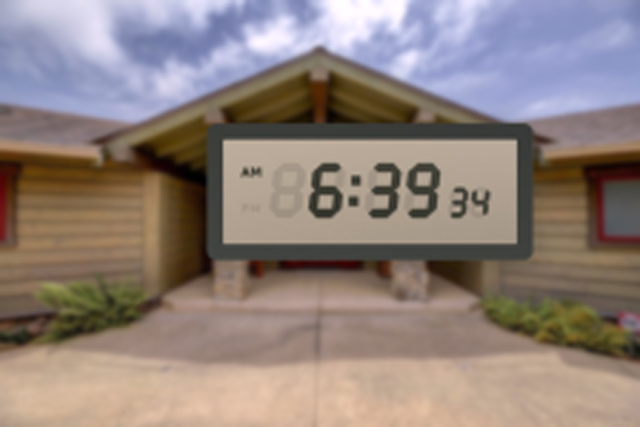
6:39:34
